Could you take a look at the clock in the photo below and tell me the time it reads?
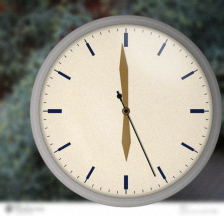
5:59:26
